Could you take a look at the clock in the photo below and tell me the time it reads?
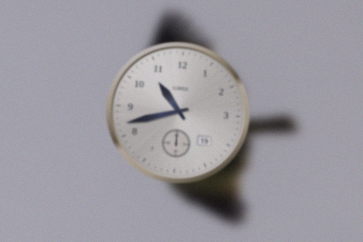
10:42
